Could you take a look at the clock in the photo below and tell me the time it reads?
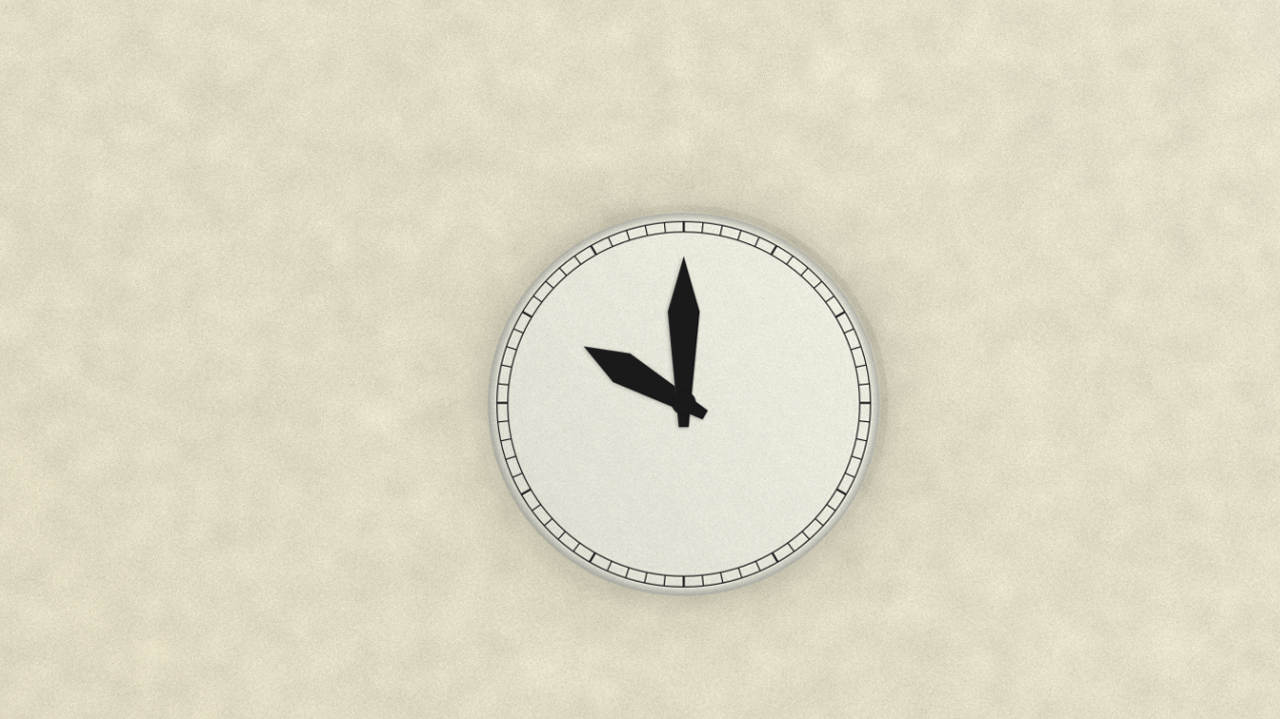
10:00
